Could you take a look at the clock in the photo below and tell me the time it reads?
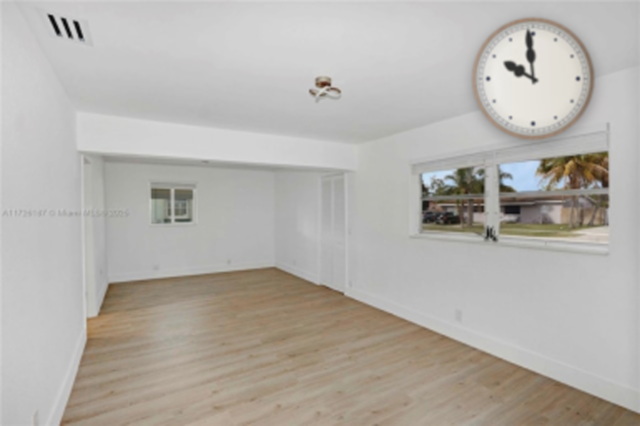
9:59
